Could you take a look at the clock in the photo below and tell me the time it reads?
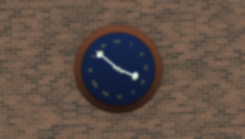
3:52
